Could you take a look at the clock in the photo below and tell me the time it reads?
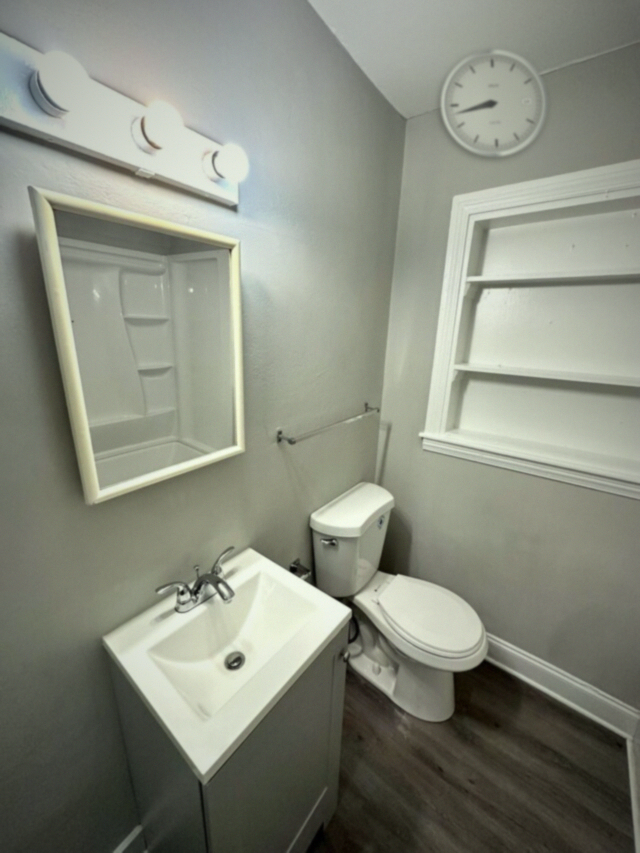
8:43
